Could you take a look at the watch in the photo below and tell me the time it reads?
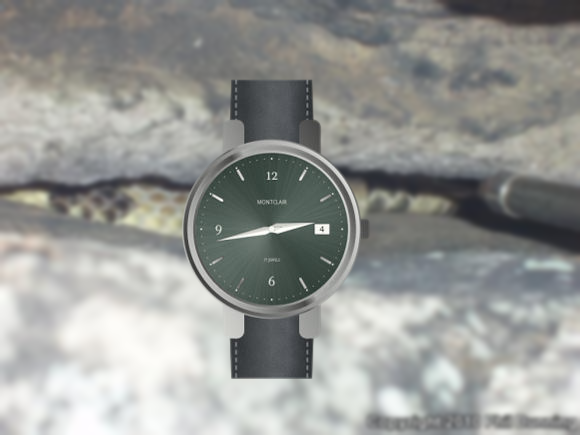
2:43
